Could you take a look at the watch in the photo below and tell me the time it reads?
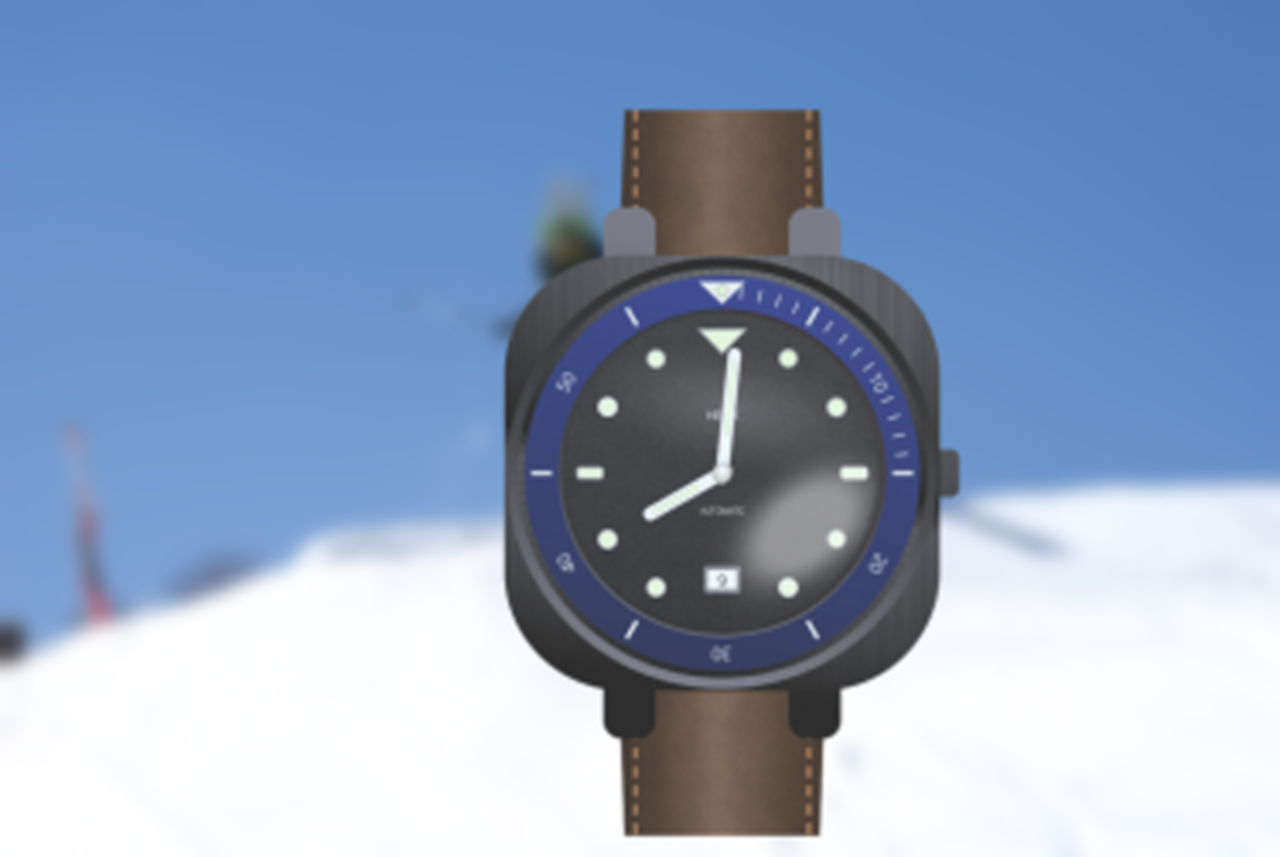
8:01
